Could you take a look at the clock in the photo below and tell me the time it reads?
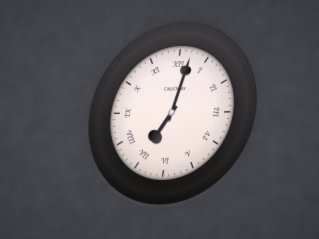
7:02
